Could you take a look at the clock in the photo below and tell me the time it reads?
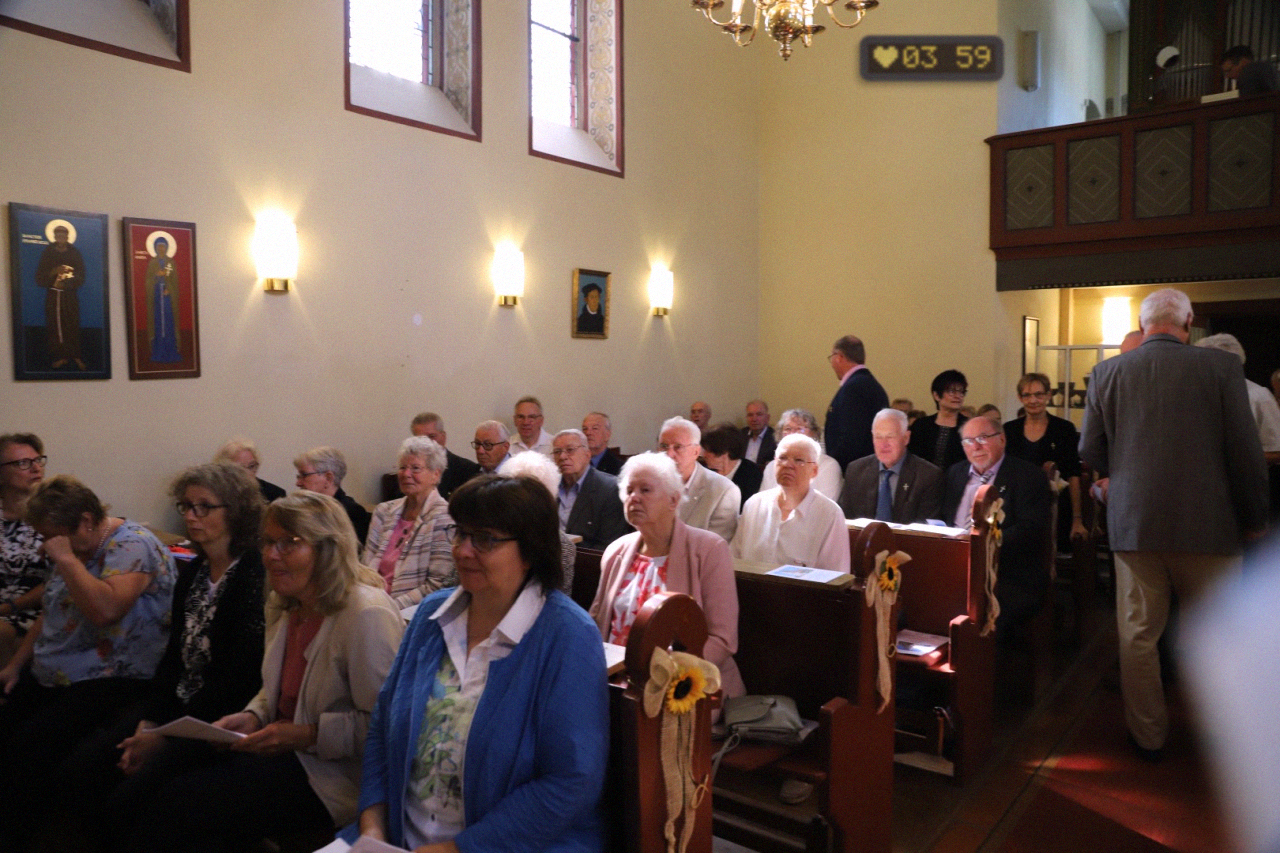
3:59
